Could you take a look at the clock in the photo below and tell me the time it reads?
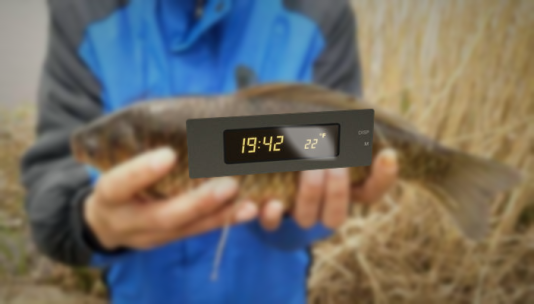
19:42
